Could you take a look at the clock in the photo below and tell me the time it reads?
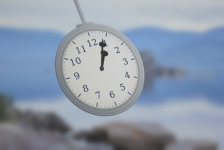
1:04
